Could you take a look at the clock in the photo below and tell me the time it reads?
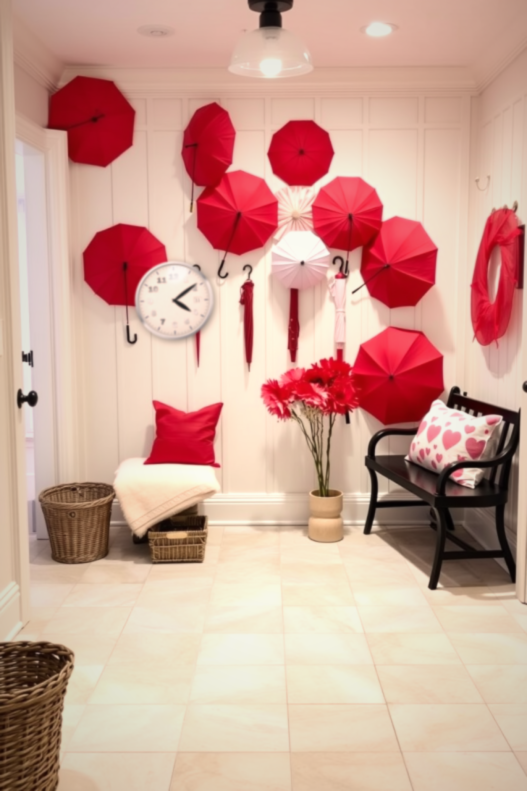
4:09
